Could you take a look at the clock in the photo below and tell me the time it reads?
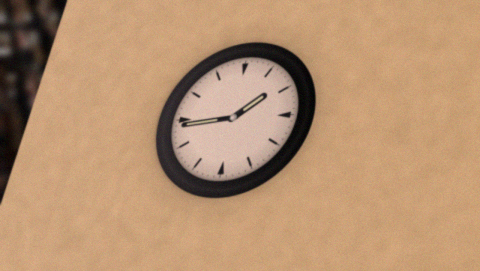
1:44
